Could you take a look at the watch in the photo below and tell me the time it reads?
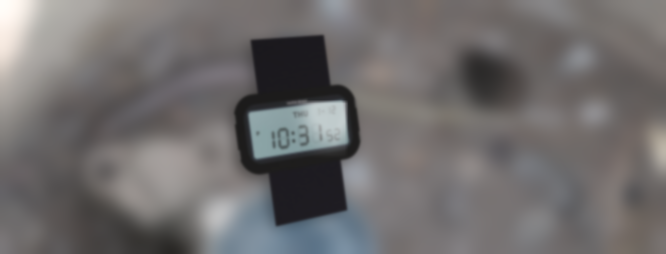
10:31
